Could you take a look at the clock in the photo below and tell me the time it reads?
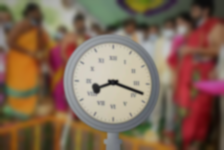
8:18
